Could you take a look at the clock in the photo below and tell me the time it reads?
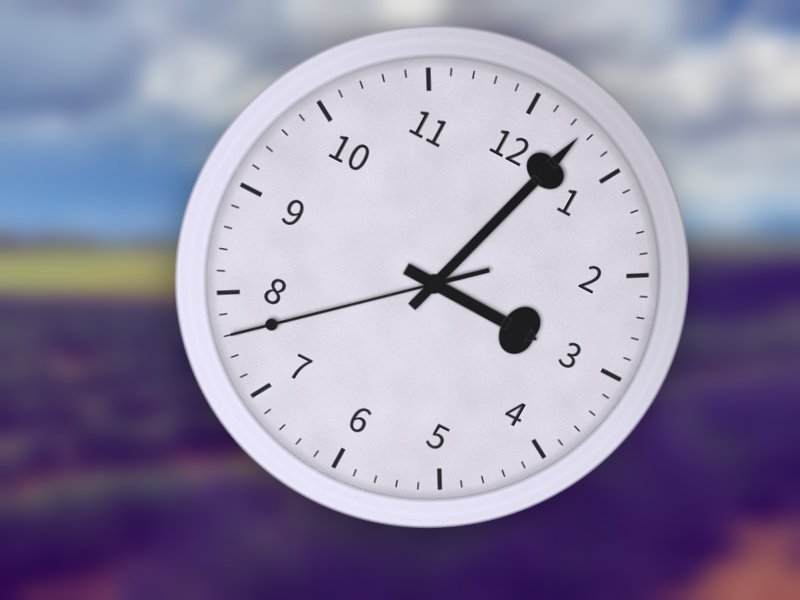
3:02:38
